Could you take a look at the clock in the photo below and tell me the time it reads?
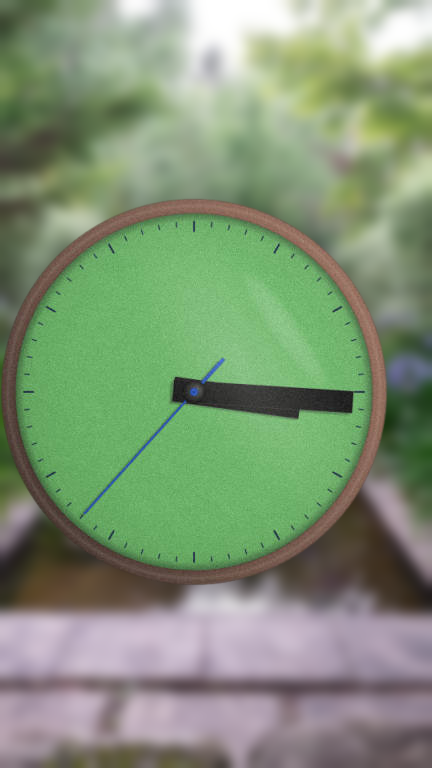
3:15:37
